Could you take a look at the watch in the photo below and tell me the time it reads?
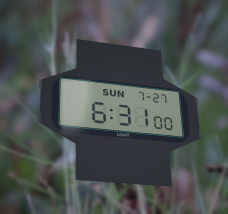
6:31:00
